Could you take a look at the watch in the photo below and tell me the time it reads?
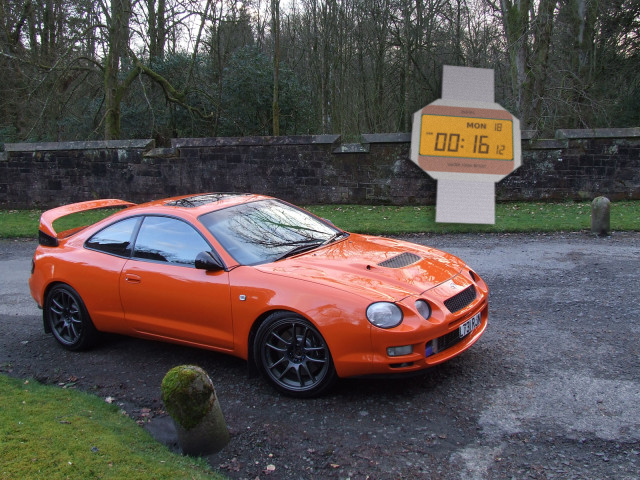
0:16:12
